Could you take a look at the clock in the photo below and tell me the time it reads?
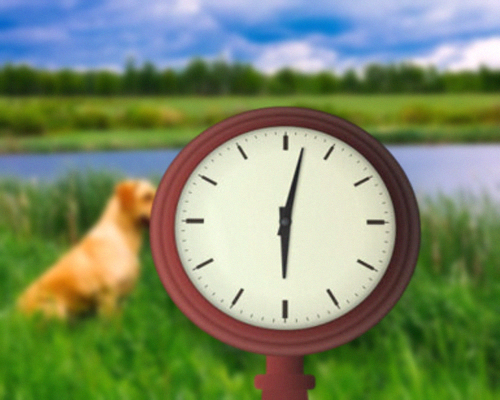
6:02
